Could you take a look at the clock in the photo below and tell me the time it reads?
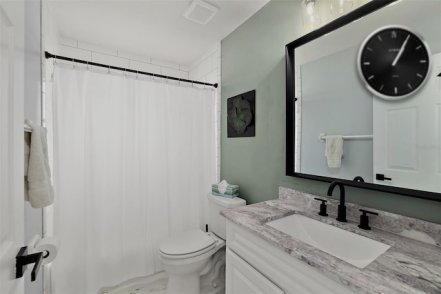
1:05
